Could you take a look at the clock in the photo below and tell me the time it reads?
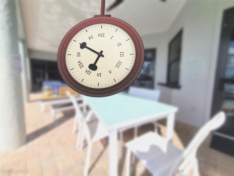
6:50
